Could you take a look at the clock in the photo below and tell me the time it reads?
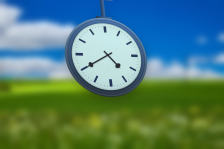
4:40
